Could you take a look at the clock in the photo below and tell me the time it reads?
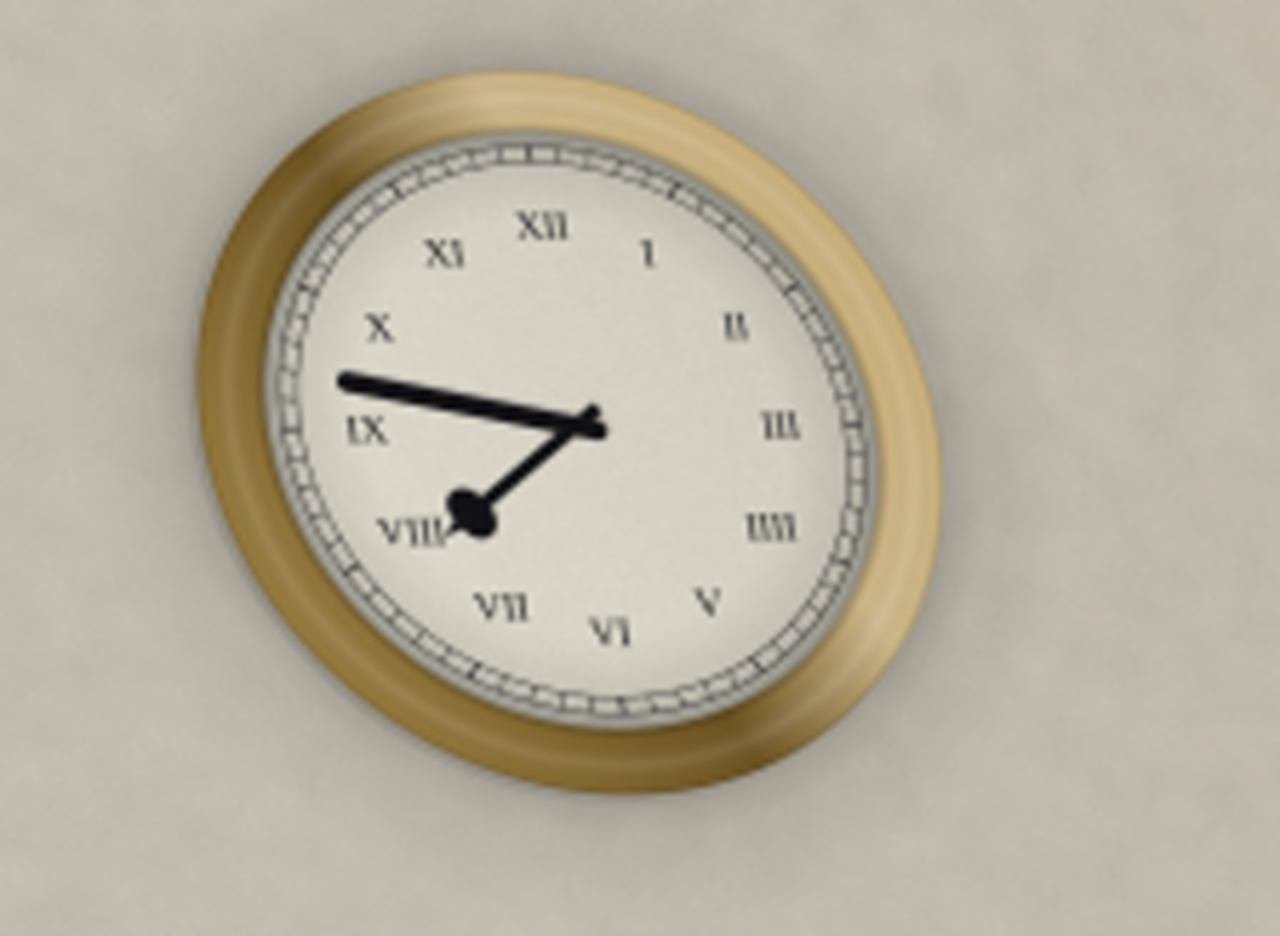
7:47
